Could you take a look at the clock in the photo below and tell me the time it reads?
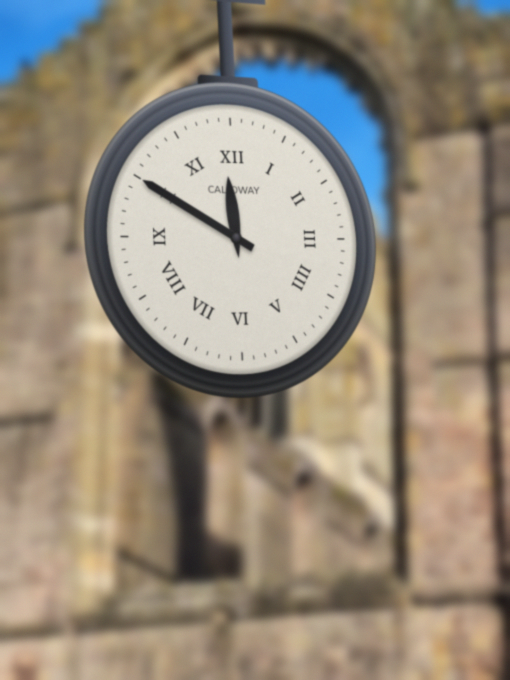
11:50
